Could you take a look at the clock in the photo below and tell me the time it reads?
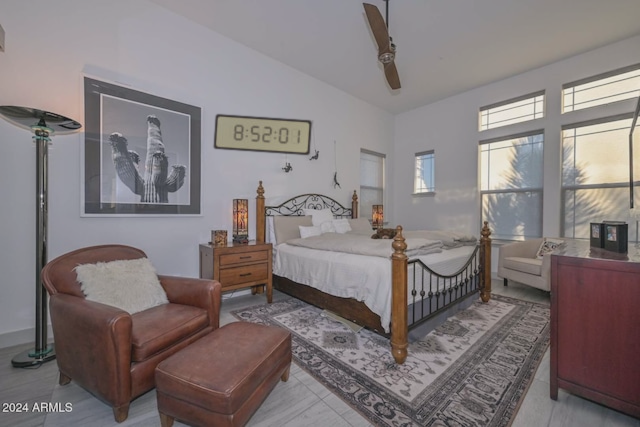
8:52:01
